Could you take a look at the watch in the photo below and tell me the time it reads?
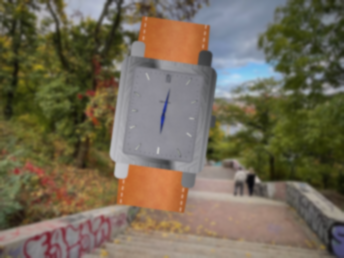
6:01
